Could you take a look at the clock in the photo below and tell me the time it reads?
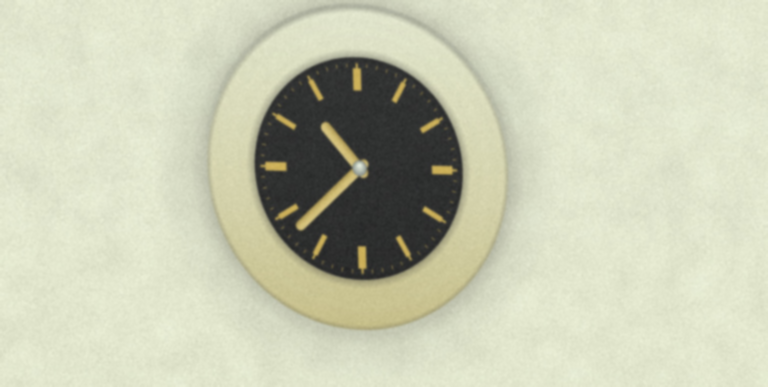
10:38
